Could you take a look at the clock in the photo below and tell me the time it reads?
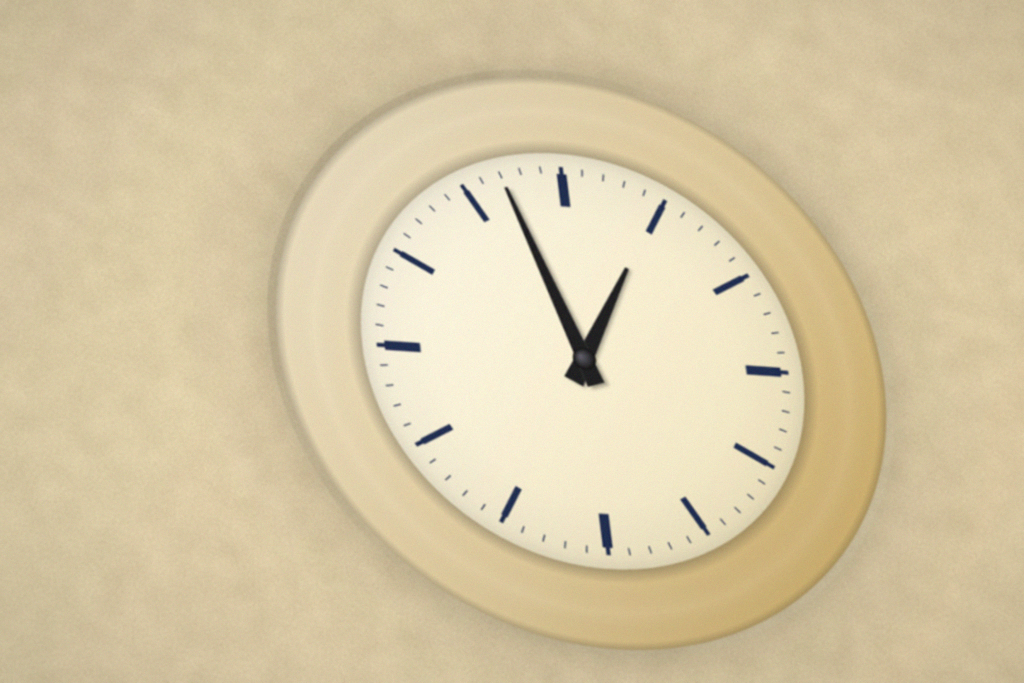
12:57
